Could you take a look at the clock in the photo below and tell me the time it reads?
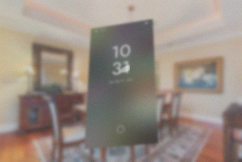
10:31
